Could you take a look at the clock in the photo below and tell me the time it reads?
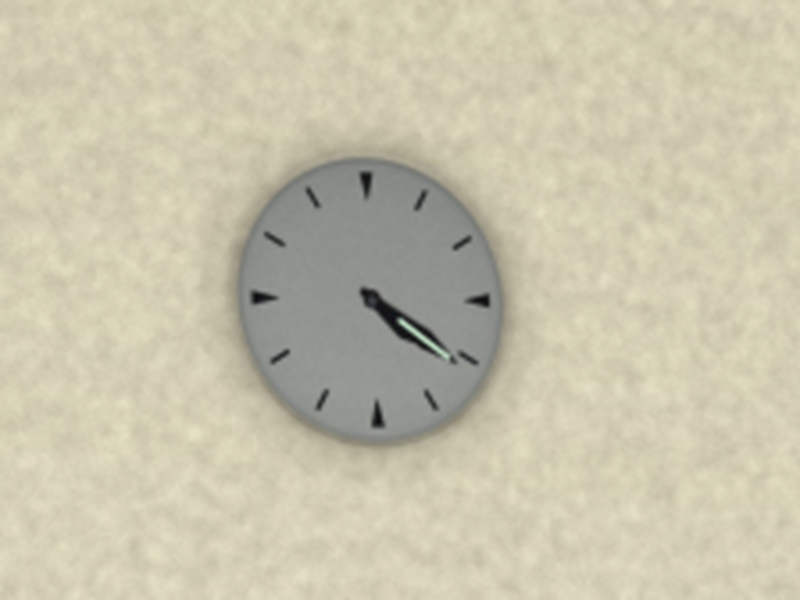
4:21
